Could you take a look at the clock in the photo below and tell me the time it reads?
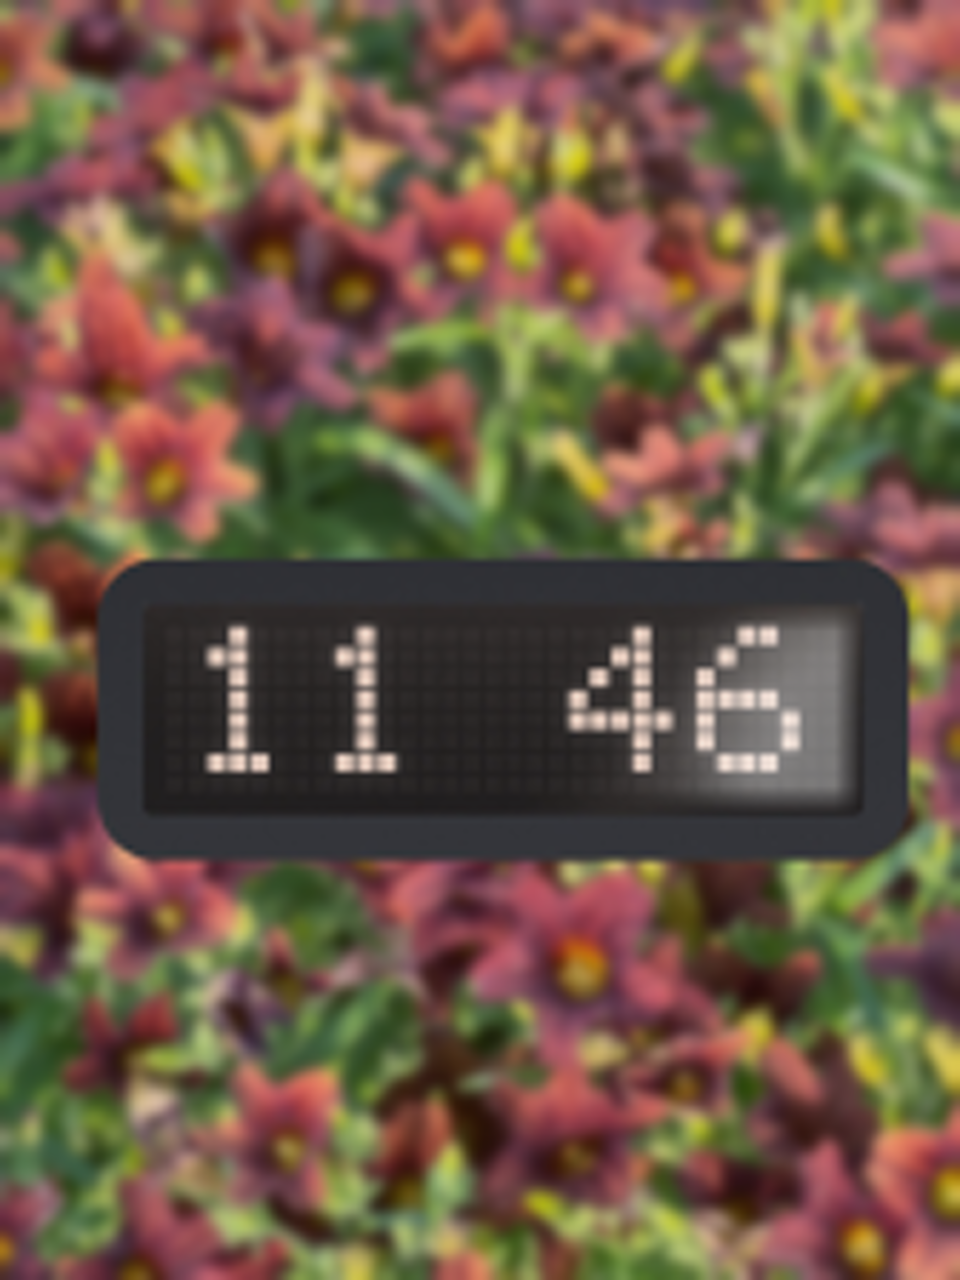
11:46
